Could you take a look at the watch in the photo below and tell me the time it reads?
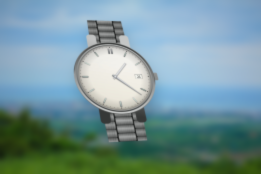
1:22
